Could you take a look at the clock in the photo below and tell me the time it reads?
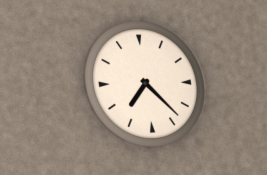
7:23
